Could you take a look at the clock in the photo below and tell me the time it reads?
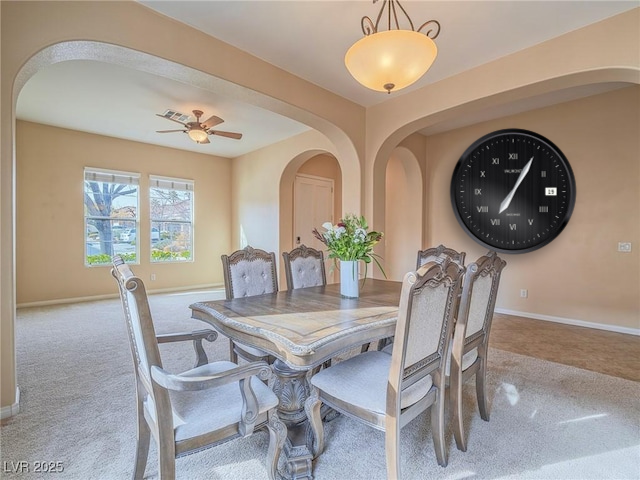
7:05
